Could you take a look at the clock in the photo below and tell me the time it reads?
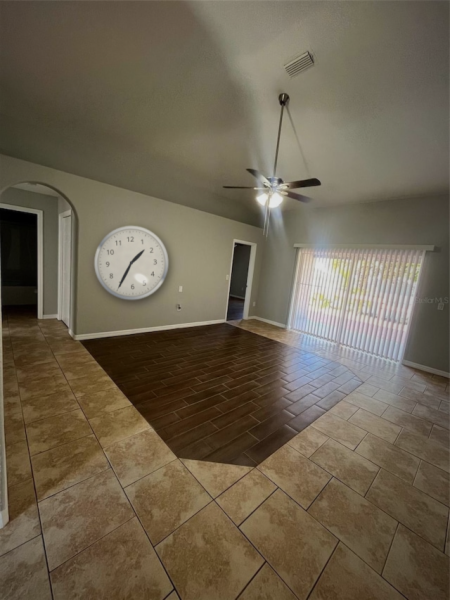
1:35
